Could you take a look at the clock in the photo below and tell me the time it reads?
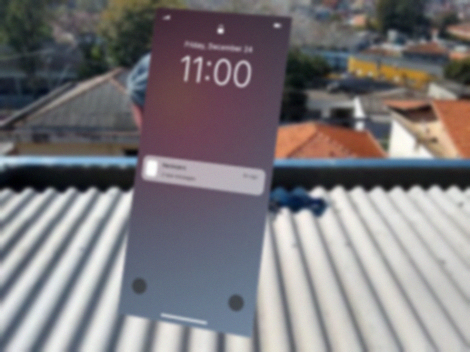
11:00
